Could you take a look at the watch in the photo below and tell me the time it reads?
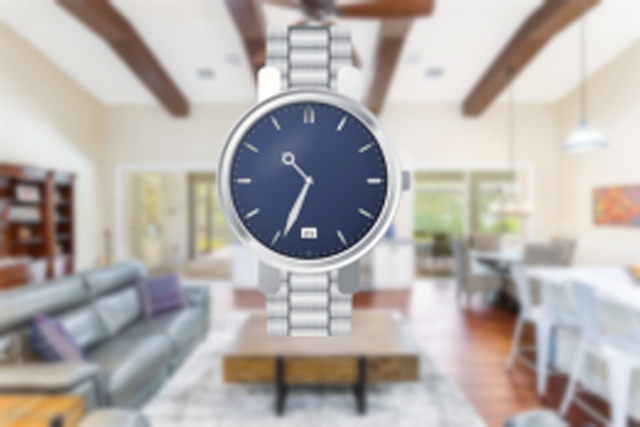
10:34
